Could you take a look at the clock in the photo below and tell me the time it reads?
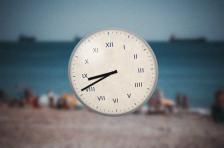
8:41
